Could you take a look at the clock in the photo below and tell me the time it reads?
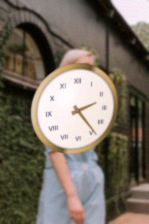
2:24
